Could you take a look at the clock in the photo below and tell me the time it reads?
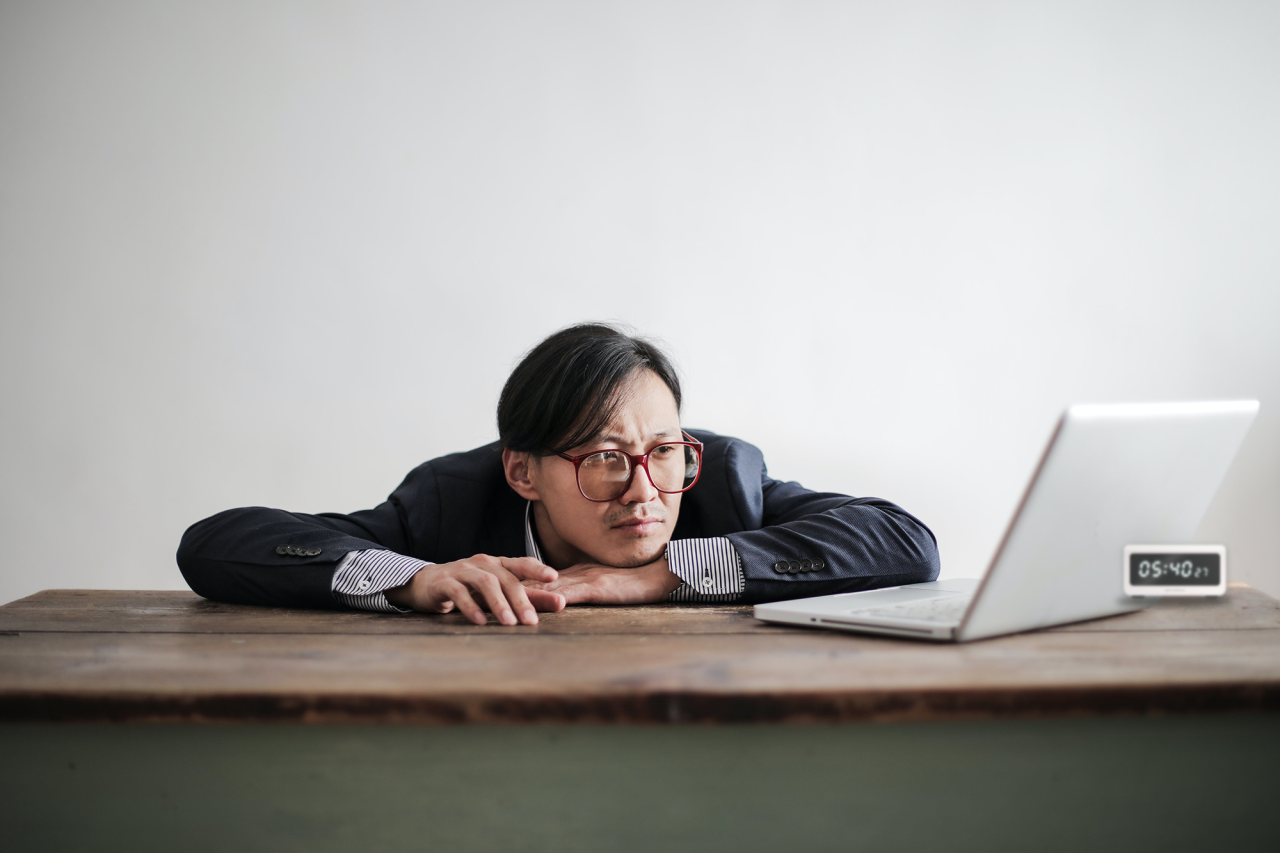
5:40
